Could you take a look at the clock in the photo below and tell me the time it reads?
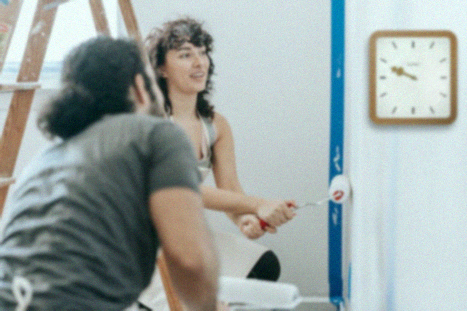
9:49
